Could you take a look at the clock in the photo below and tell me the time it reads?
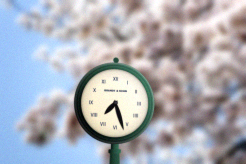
7:27
